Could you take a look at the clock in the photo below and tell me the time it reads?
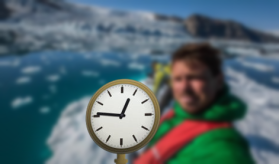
12:46
